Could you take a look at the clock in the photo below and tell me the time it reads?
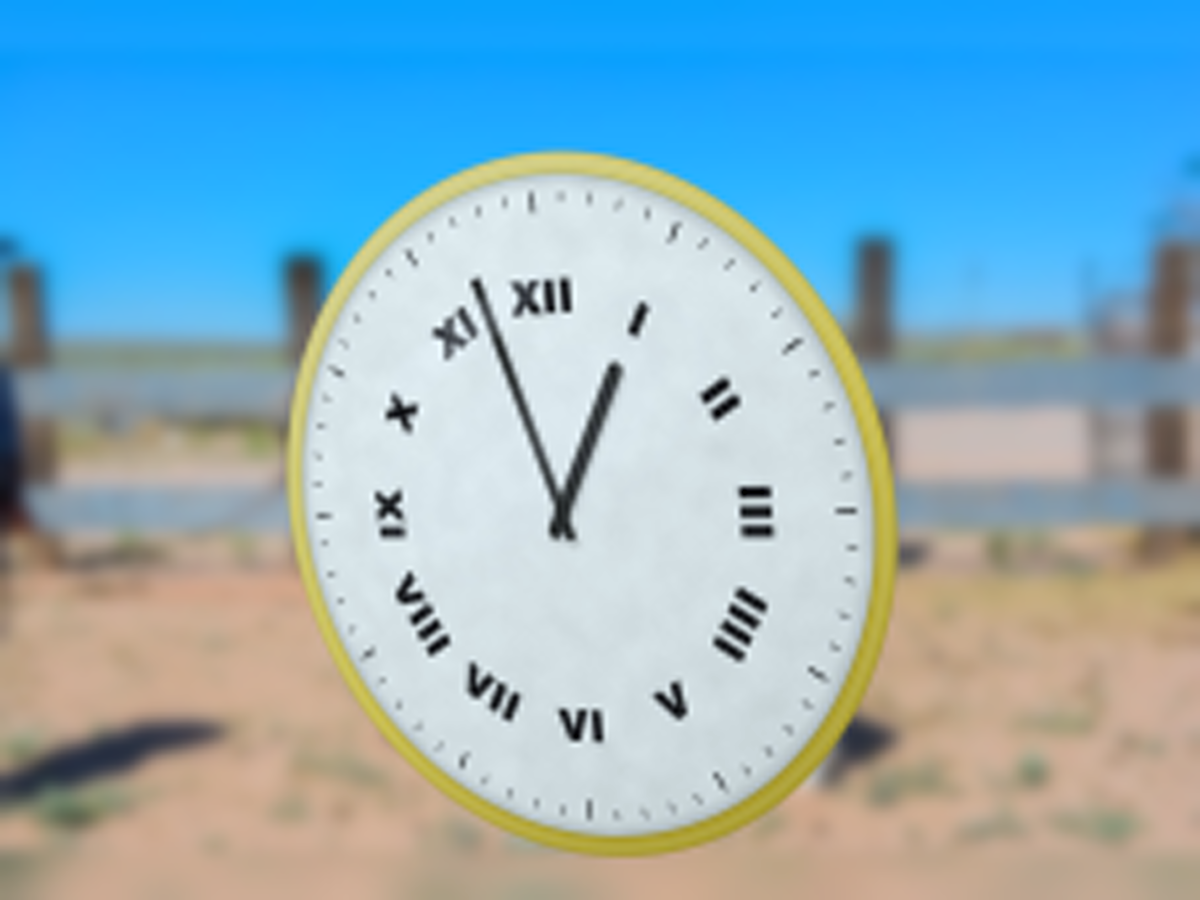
12:57
